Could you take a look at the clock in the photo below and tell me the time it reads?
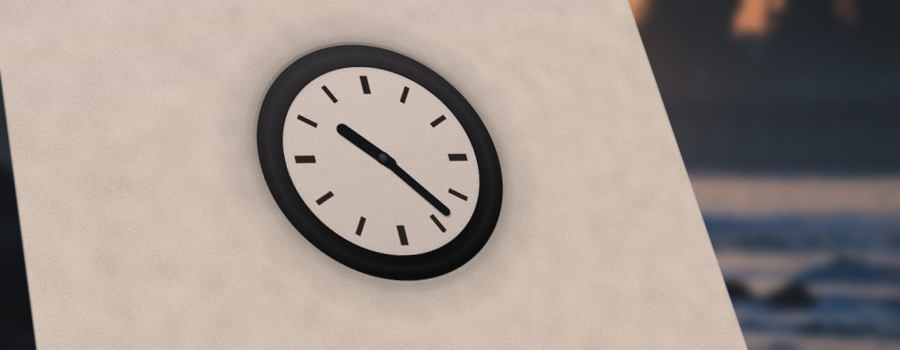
10:23
